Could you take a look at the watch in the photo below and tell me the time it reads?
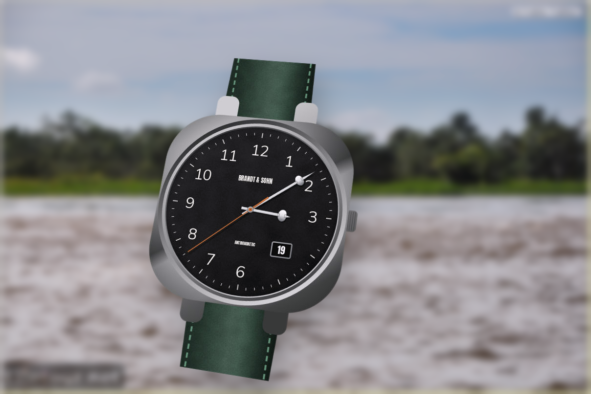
3:08:38
